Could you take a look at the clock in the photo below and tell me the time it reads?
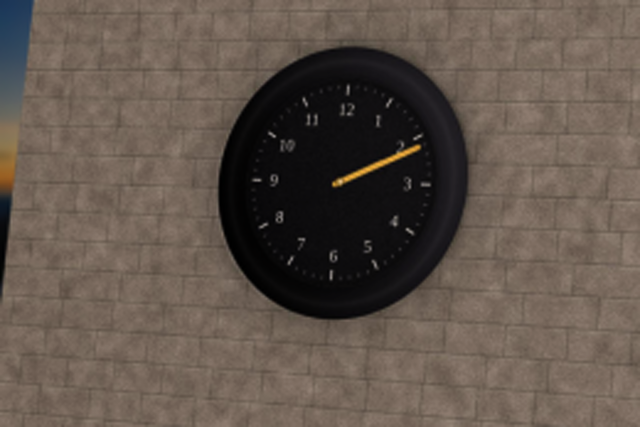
2:11
